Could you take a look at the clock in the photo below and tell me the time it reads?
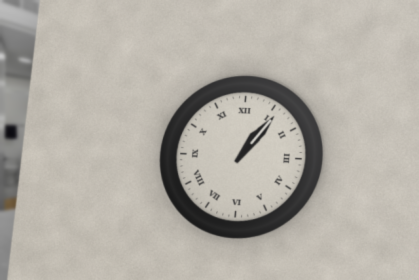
1:06
